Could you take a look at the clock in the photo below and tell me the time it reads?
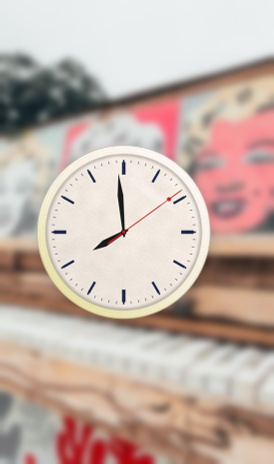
7:59:09
